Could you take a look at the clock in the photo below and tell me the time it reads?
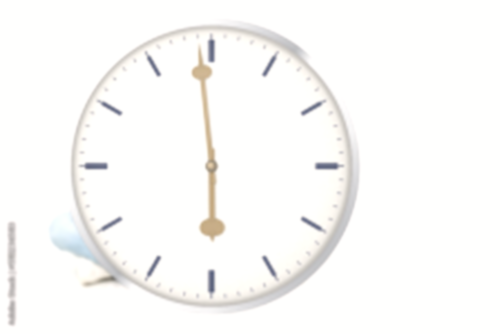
5:59
